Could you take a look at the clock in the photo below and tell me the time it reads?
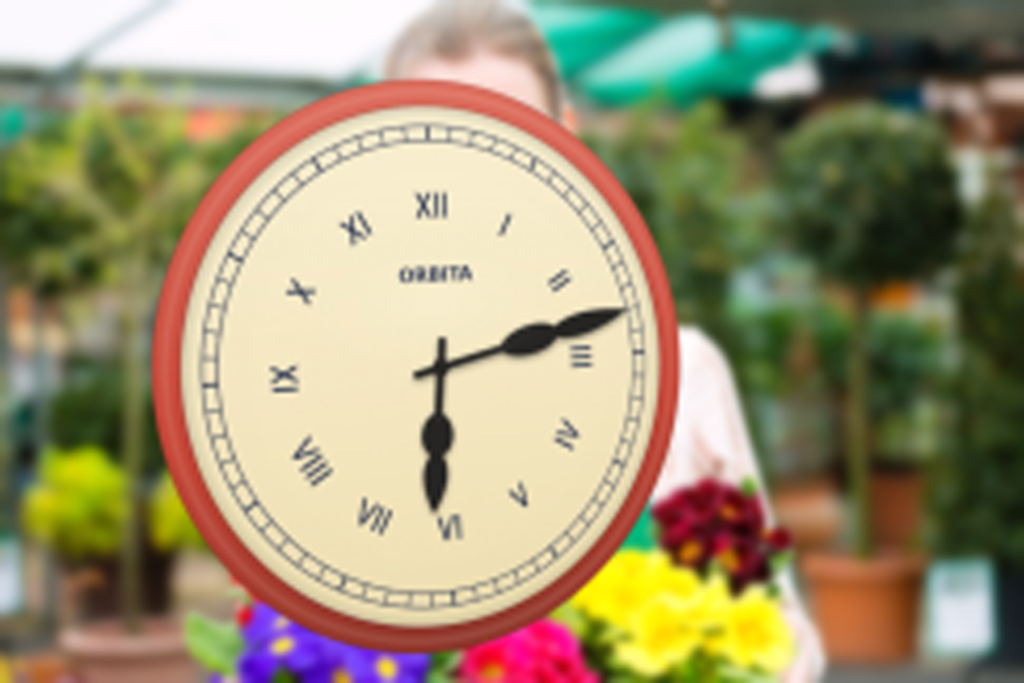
6:13
